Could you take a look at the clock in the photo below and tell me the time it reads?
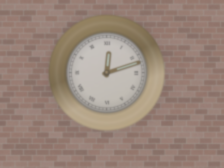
12:12
